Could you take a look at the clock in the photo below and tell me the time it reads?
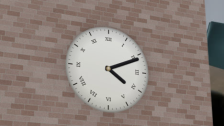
4:11
